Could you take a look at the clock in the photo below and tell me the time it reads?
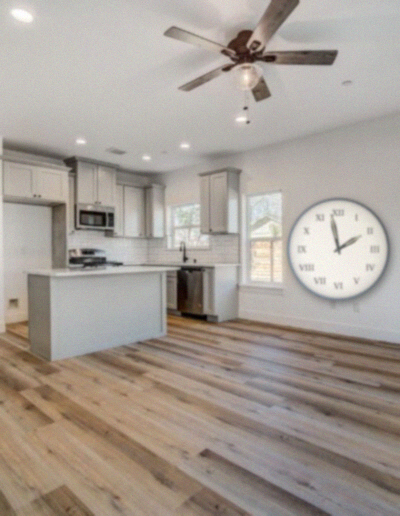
1:58
